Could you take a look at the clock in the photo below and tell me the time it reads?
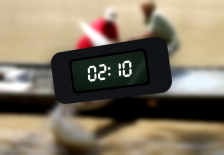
2:10
